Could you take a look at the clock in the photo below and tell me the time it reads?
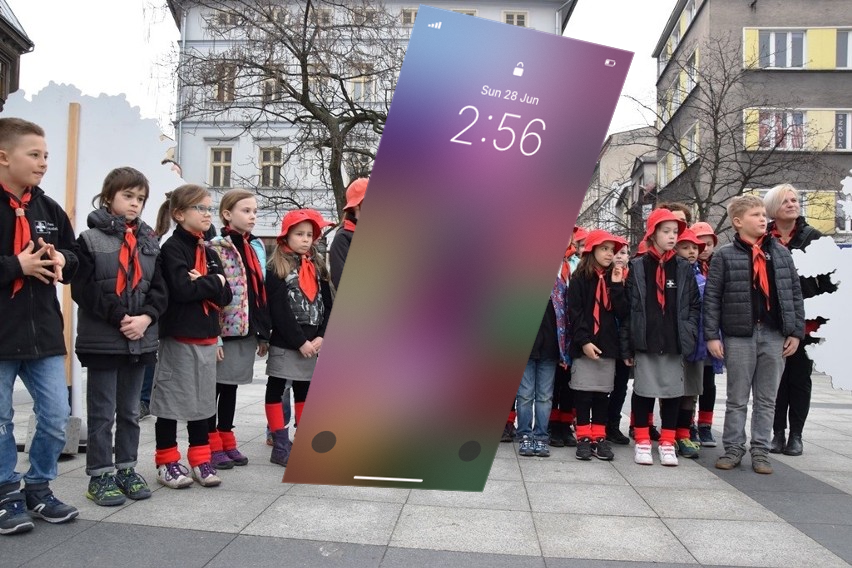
2:56
